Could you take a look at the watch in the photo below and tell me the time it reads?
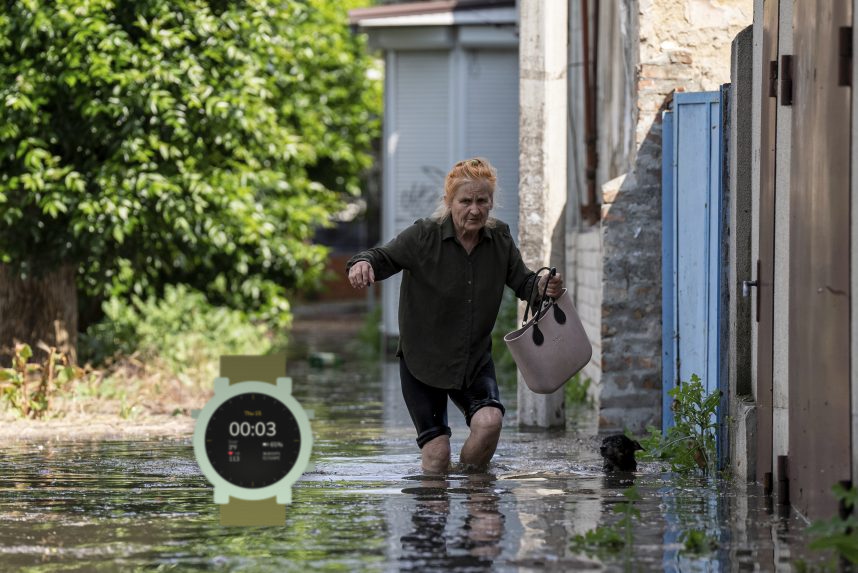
0:03
